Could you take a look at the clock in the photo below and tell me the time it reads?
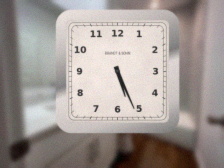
5:26
